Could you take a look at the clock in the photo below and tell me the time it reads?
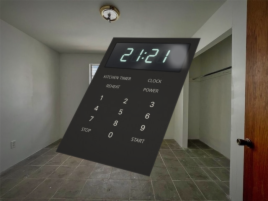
21:21
